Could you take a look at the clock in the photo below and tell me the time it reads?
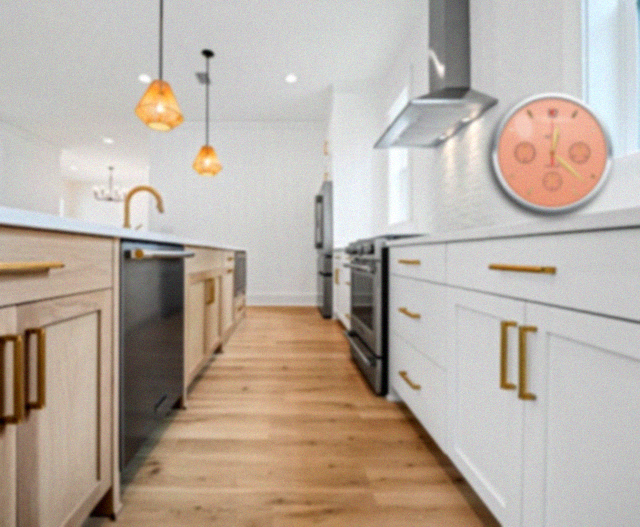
12:22
